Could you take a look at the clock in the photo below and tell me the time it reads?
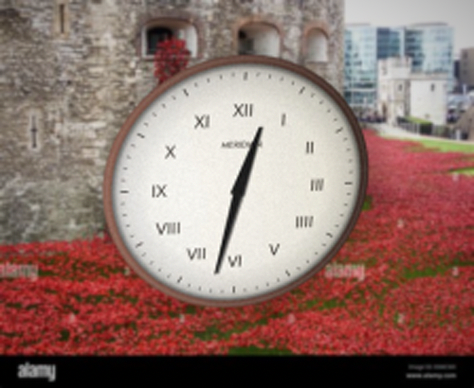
12:32
